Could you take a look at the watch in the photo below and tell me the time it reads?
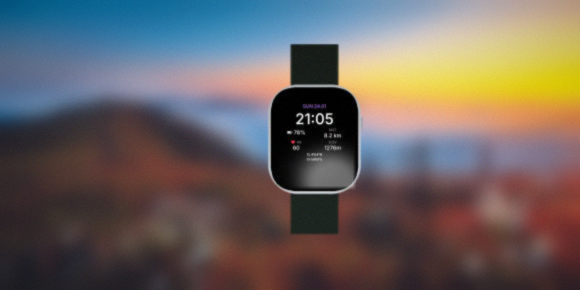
21:05
